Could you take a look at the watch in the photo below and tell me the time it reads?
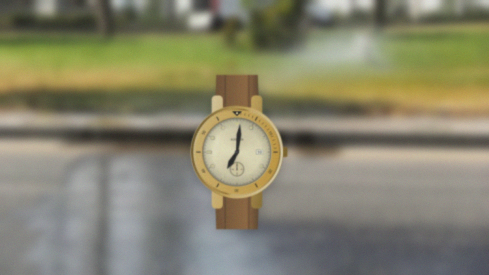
7:01
